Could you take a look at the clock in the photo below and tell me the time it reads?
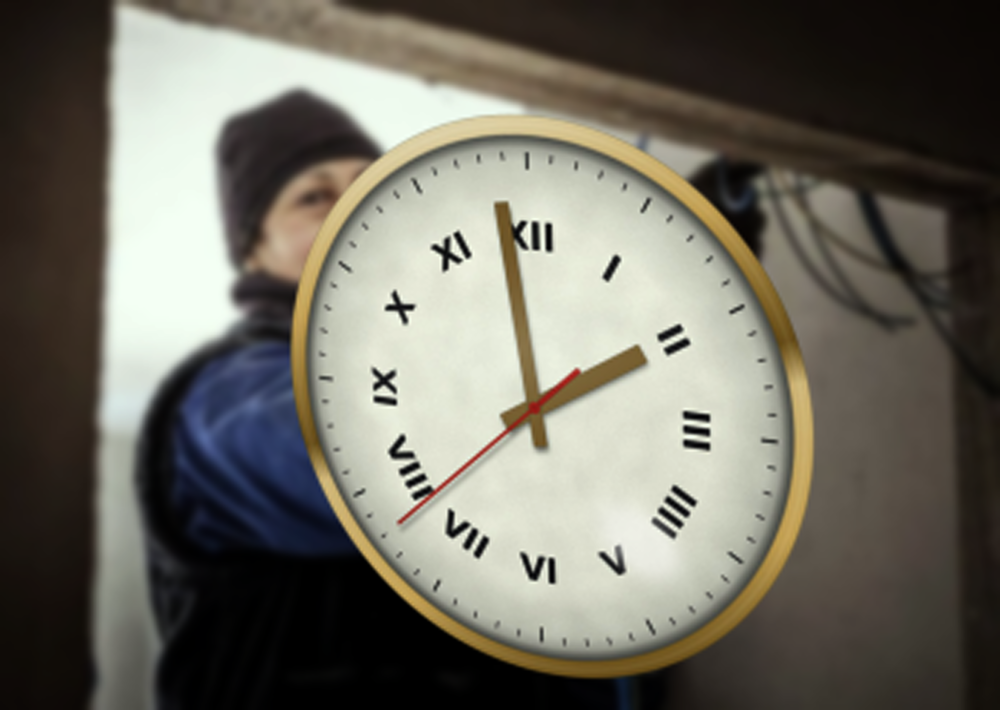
1:58:38
